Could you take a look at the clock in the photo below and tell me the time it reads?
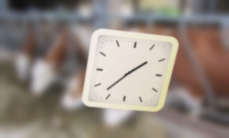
1:37
